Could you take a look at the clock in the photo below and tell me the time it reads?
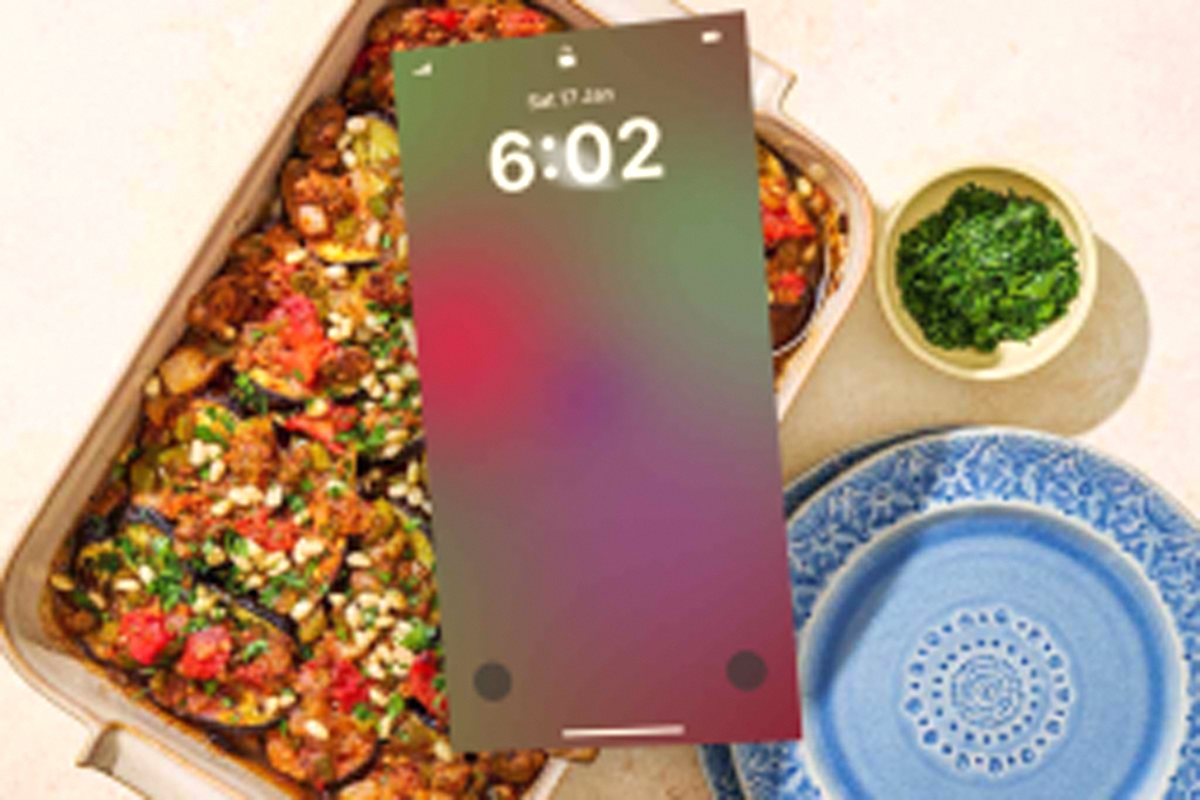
6:02
